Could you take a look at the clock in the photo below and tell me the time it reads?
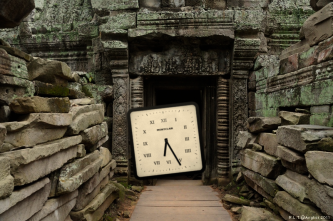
6:26
